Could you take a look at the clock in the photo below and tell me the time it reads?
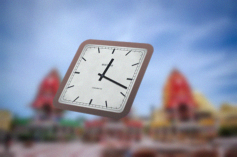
12:18
